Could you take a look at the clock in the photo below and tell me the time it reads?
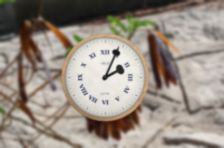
2:04
